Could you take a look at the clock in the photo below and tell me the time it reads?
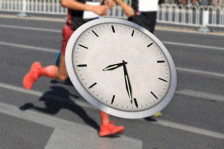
8:31
